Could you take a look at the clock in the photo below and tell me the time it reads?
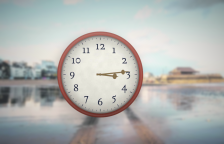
3:14
